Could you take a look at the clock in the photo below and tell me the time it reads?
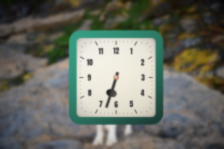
6:33
